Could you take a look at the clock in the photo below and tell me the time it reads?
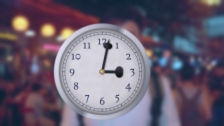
3:02
